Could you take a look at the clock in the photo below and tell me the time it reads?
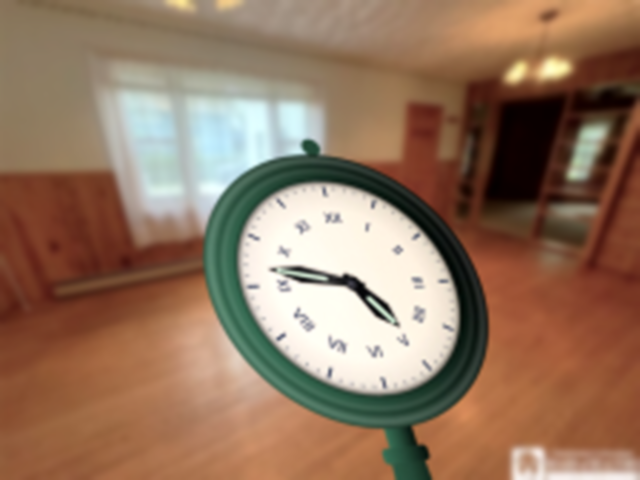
4:47
